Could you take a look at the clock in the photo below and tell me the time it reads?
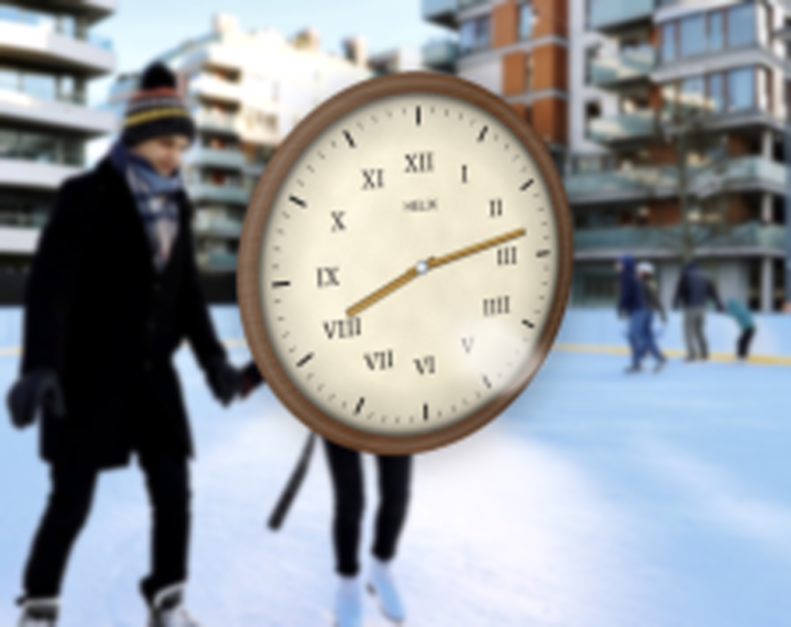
8:13
